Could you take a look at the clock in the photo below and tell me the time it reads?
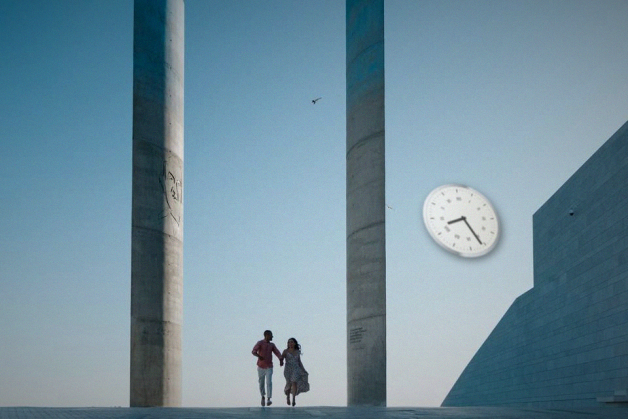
8:26
